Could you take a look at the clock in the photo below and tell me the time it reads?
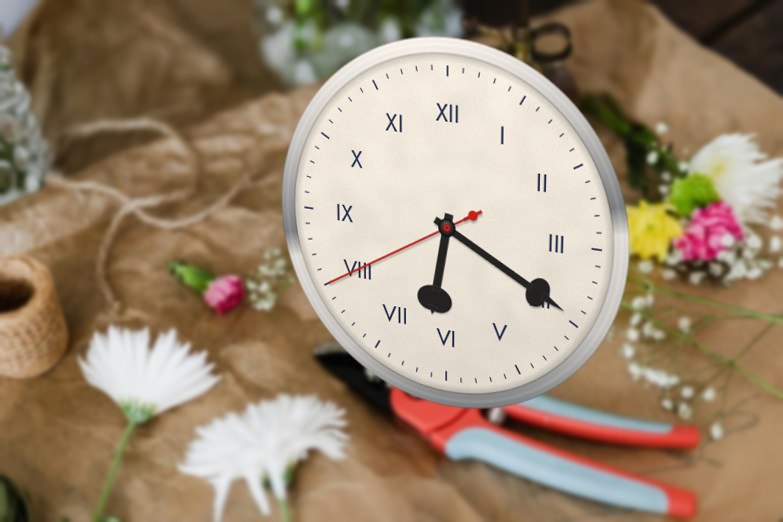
6:19:40
